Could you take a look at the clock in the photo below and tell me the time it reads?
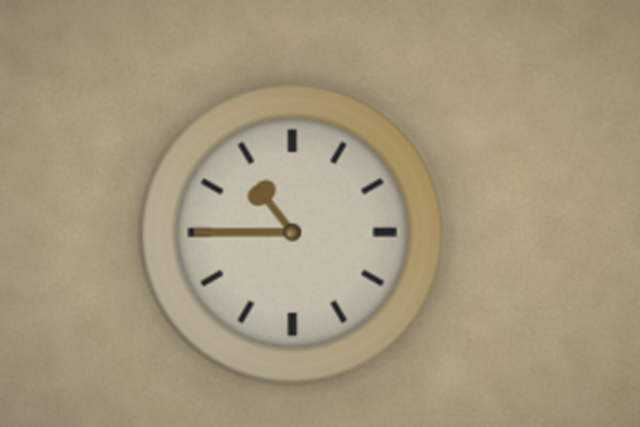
10:45
